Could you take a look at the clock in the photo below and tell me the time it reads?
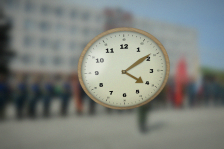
4:09
